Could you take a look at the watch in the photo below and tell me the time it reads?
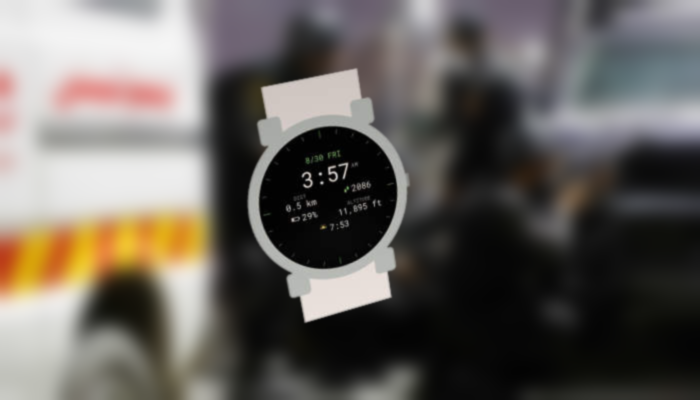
3:57
